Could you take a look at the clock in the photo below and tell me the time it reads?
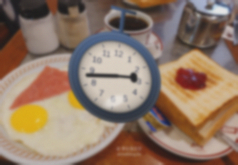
2:43
